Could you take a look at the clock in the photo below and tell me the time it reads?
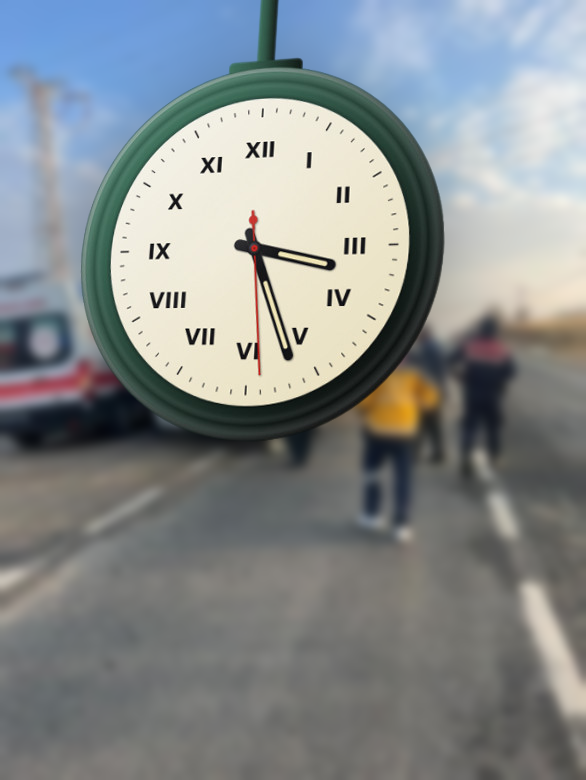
3:26:29
